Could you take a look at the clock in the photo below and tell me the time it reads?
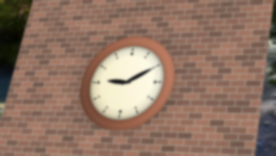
9:10
